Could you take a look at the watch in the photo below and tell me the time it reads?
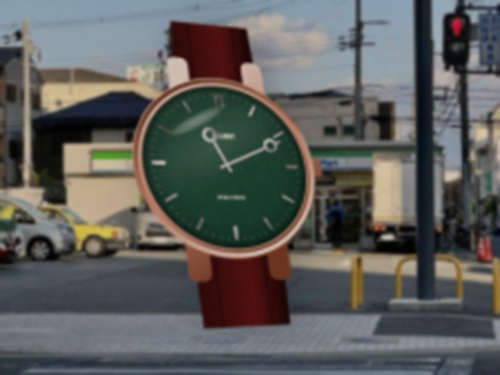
11:11
